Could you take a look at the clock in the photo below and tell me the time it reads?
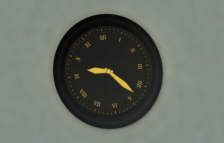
9:23
